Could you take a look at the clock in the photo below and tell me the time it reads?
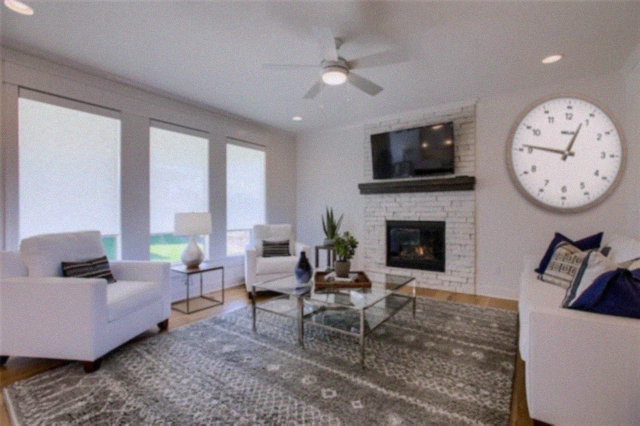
12:46
